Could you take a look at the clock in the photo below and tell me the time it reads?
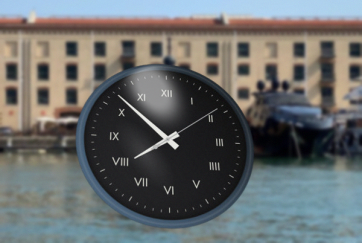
7:52:09
